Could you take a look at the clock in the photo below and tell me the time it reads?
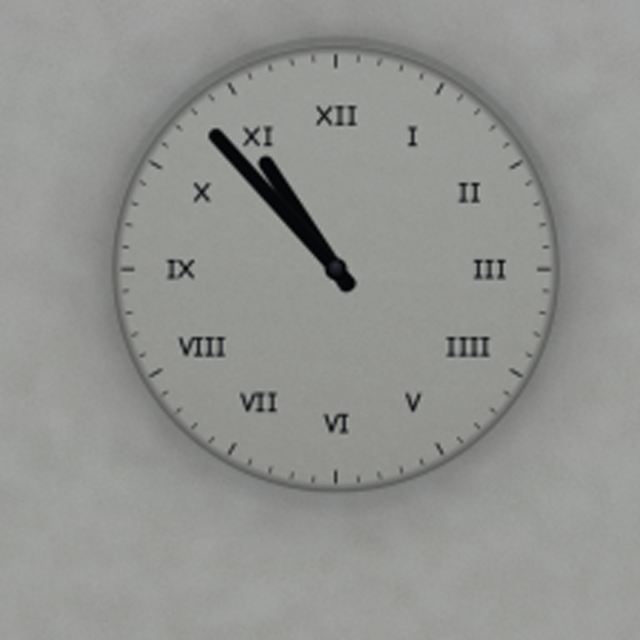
10:53
